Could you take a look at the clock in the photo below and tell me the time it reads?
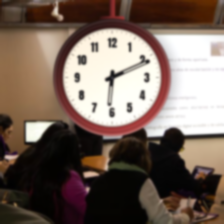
6:11
